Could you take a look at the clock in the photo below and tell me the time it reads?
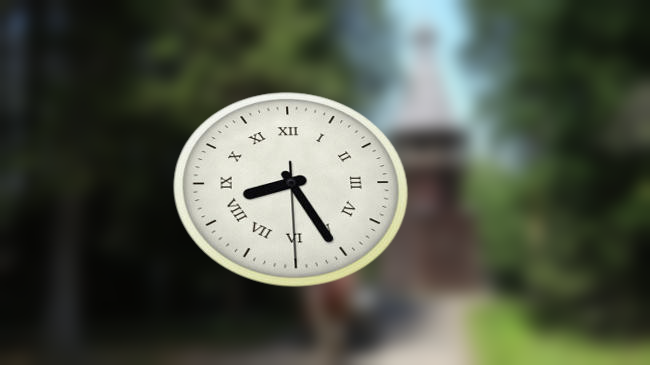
8:25:30
